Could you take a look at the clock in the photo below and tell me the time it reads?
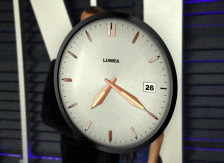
7:20
